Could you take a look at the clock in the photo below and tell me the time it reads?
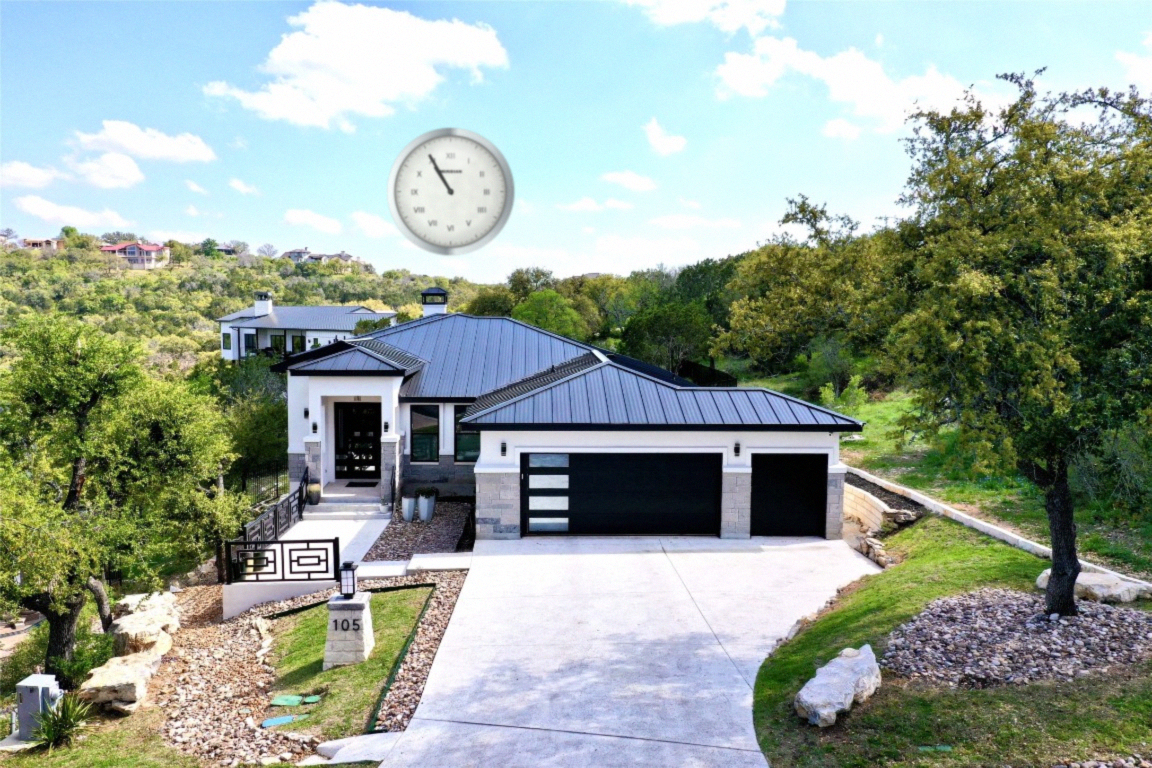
10:55
